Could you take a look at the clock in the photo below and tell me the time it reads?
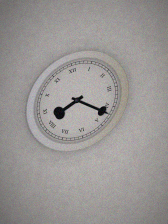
8:22
